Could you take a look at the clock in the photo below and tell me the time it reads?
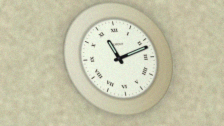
11:12
